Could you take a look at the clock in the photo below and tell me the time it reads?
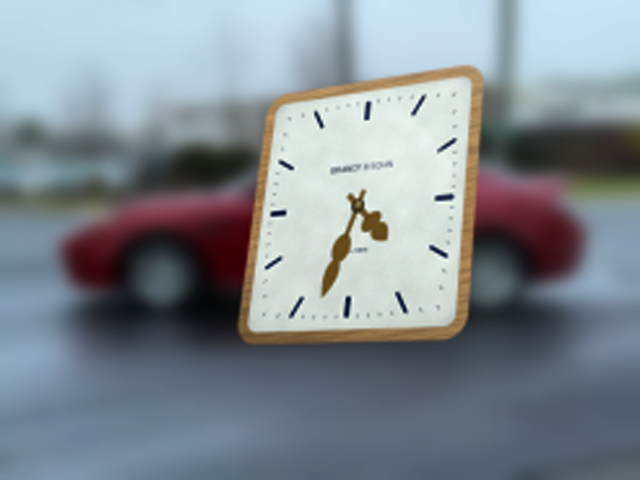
4:33
